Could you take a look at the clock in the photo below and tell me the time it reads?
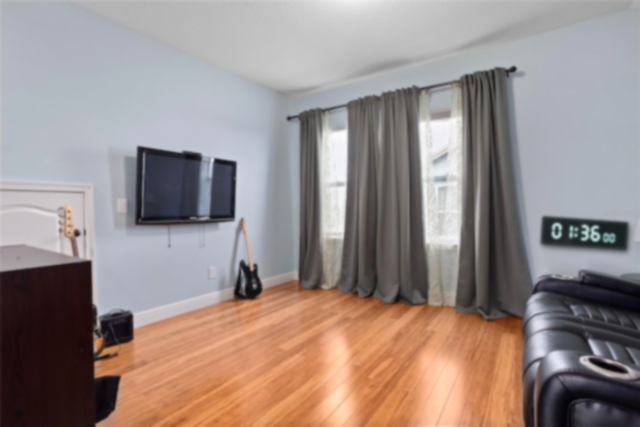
1:36
